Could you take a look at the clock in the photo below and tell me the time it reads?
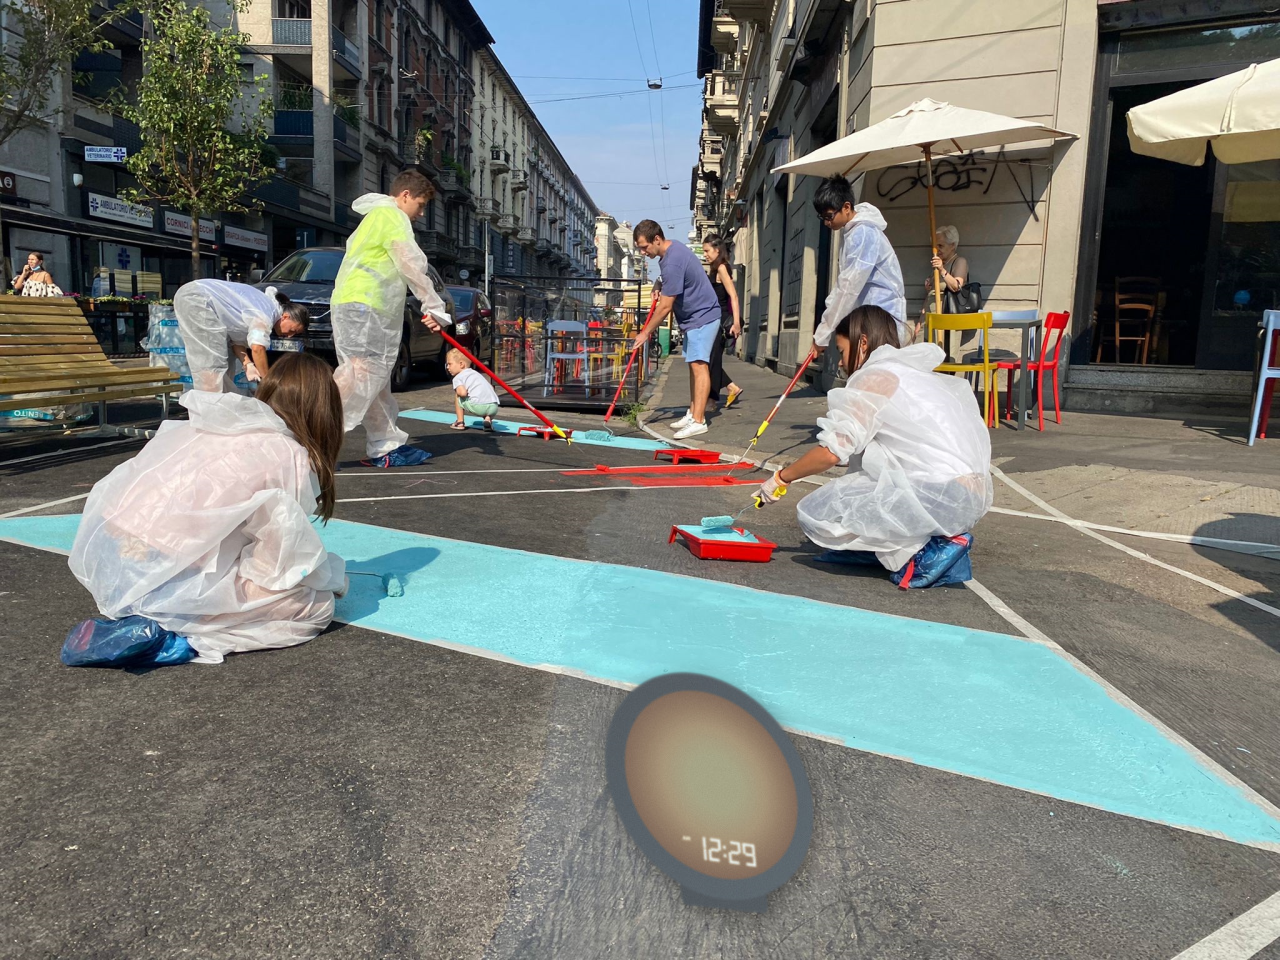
12:29
